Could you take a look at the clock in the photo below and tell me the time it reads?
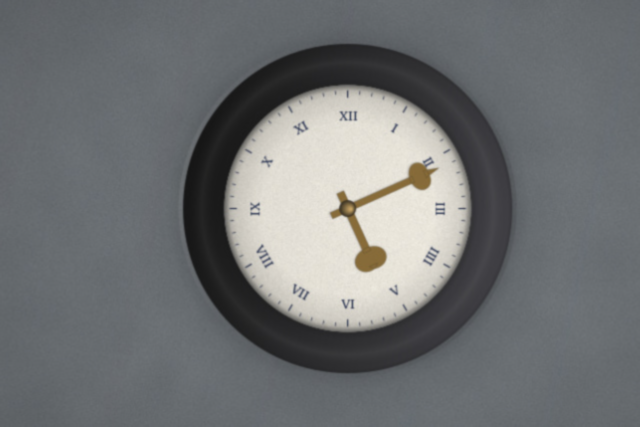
5:11
